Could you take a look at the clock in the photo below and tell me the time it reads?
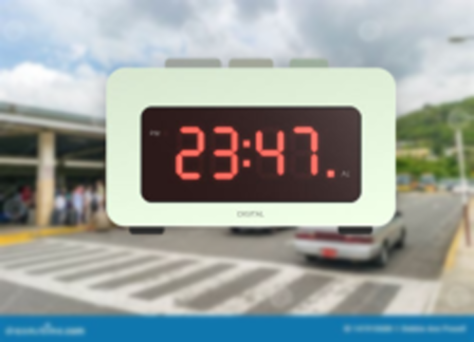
23:47
